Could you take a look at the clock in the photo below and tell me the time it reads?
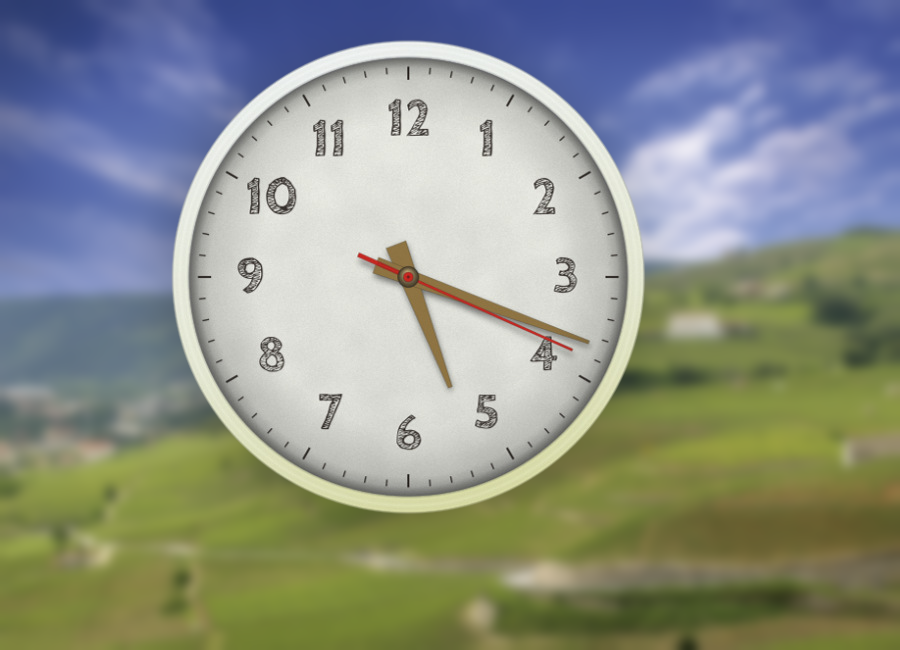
5:18:19
